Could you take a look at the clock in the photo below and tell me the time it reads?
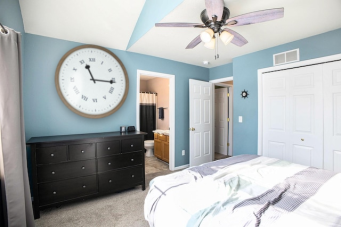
11:16
